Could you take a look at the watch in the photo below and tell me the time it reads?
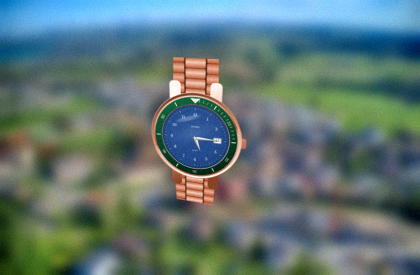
5:15
